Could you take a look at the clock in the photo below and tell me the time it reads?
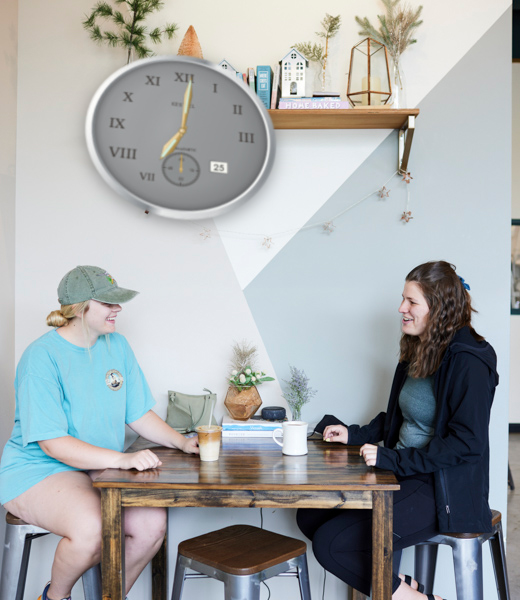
7:01
